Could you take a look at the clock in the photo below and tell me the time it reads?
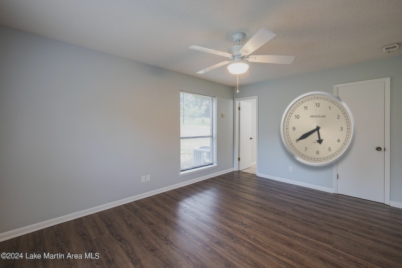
5:40
